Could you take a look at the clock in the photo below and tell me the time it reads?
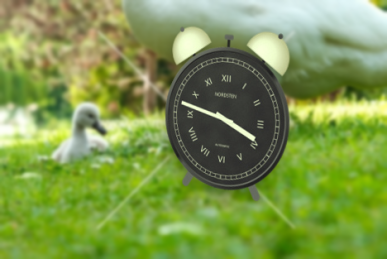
3:47
